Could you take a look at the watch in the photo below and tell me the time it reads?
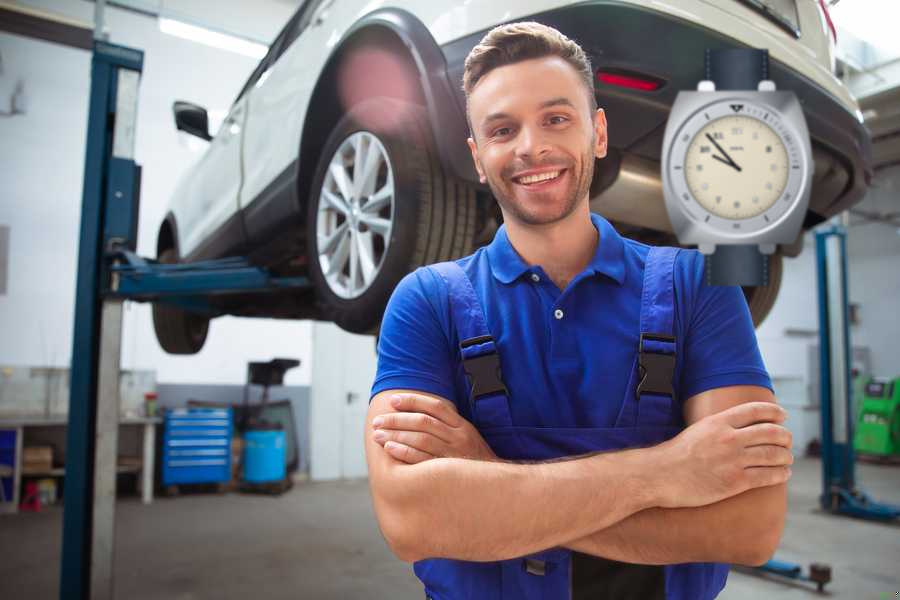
9:53
